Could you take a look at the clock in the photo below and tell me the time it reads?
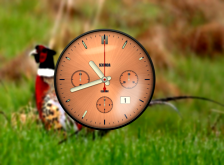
10:42
